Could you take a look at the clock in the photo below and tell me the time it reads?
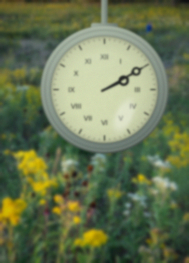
2:10
